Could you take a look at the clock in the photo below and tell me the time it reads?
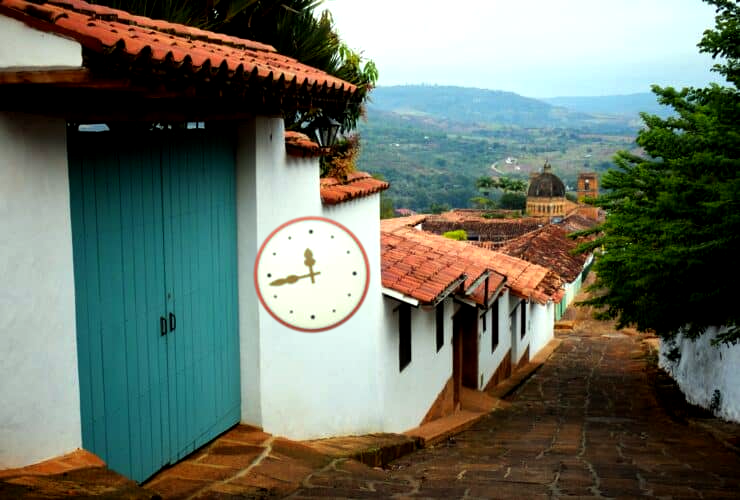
11:43
